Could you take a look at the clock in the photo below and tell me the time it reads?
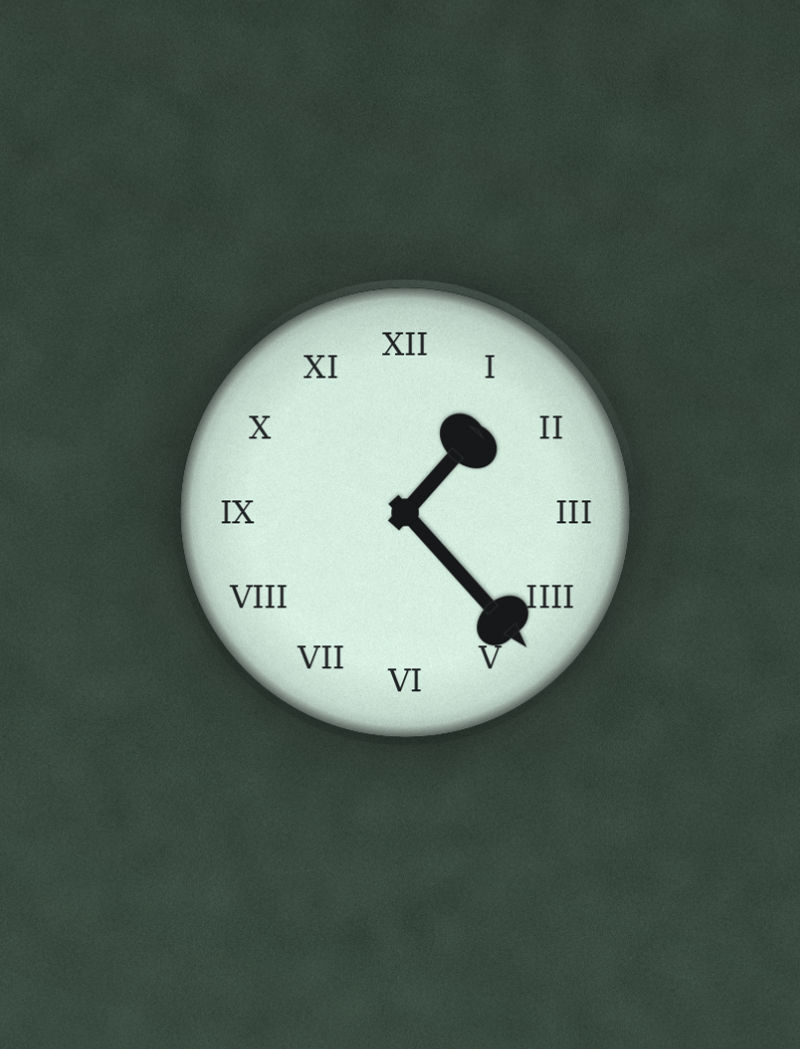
1:23
